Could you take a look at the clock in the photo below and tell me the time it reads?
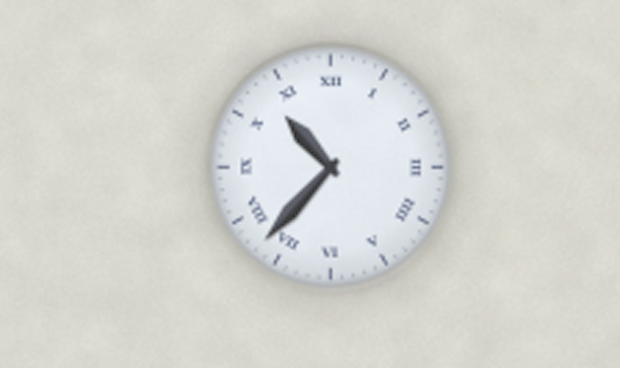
10:37
